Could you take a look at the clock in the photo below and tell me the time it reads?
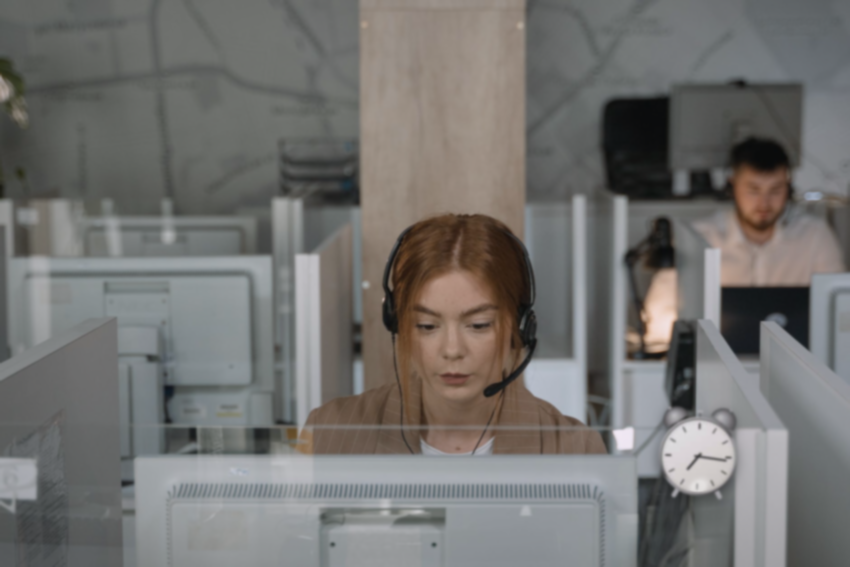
7:16
